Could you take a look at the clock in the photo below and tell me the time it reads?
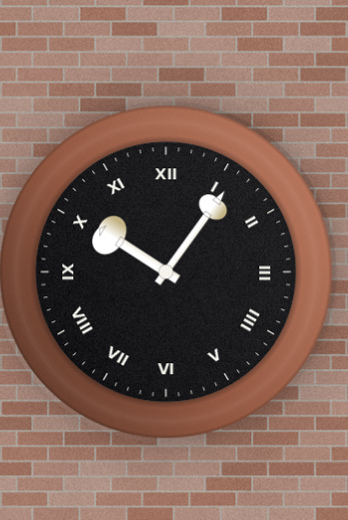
10:06
